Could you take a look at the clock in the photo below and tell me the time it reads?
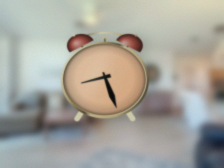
8:27
